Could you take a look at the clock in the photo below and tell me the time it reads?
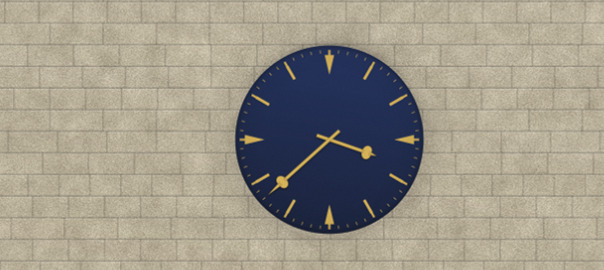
3:38
